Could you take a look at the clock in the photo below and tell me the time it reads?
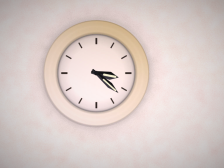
3:22
